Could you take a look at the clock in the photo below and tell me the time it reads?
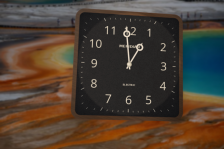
12:59
